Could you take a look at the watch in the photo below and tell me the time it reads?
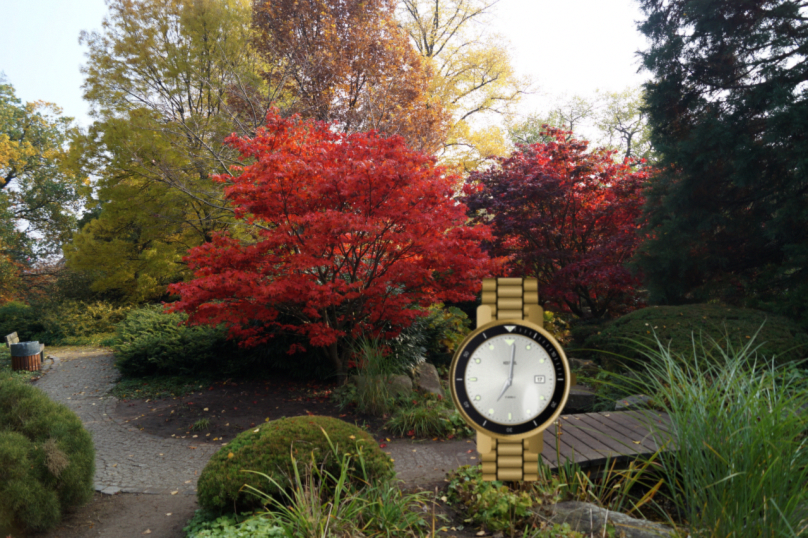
7:01
